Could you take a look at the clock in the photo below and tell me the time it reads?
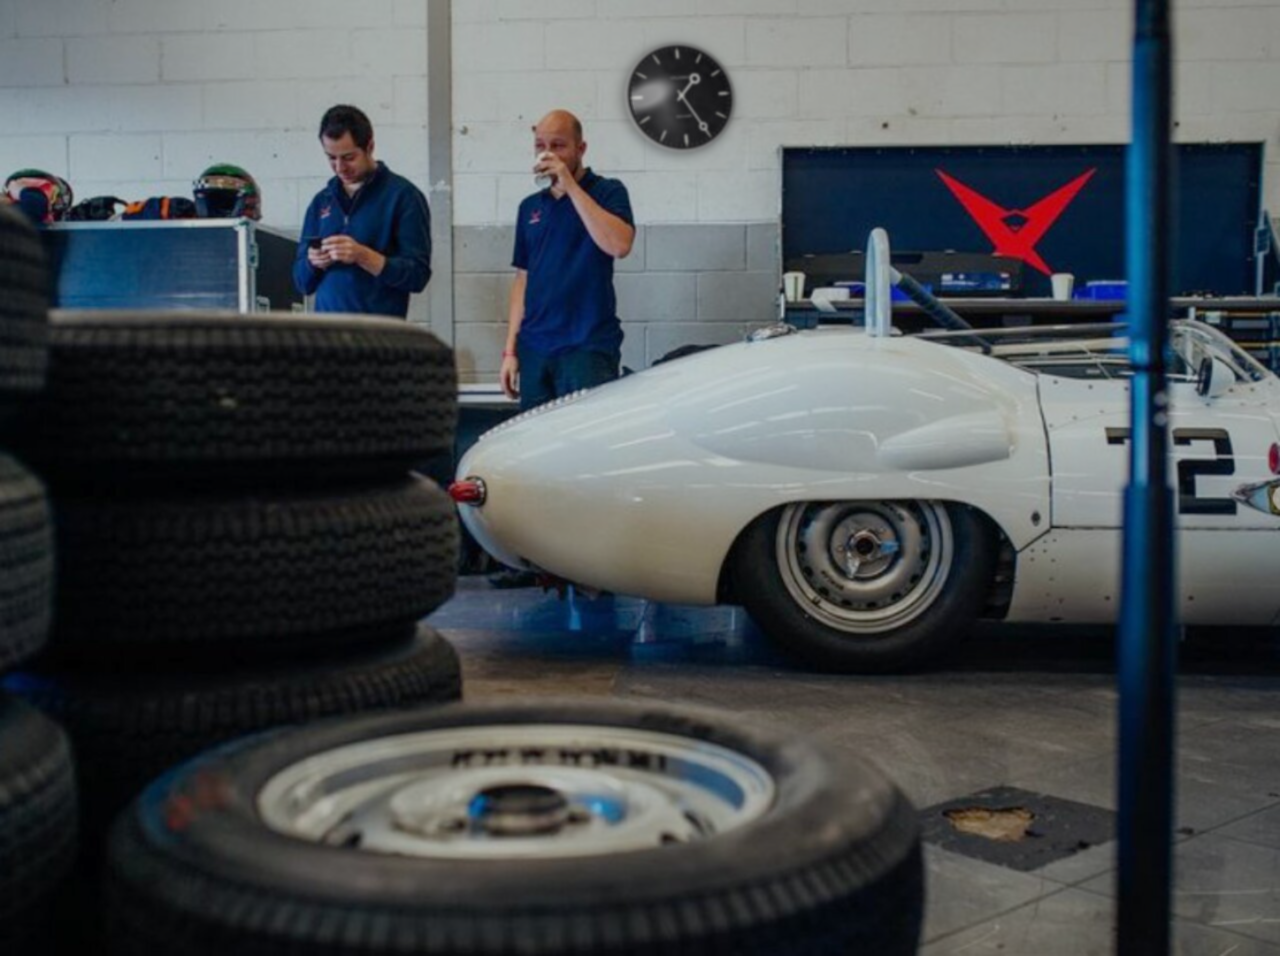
1:25
